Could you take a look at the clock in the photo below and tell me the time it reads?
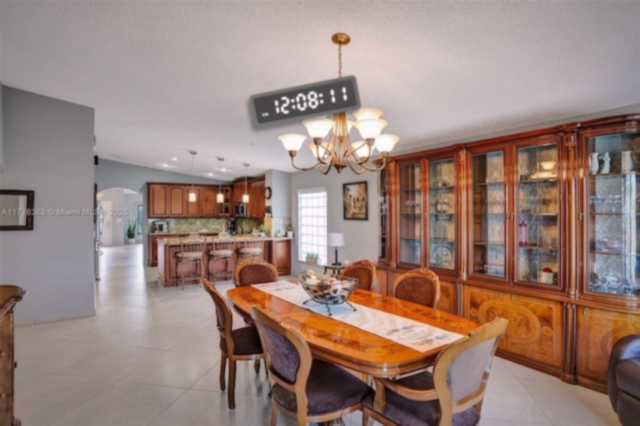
12:08:11
